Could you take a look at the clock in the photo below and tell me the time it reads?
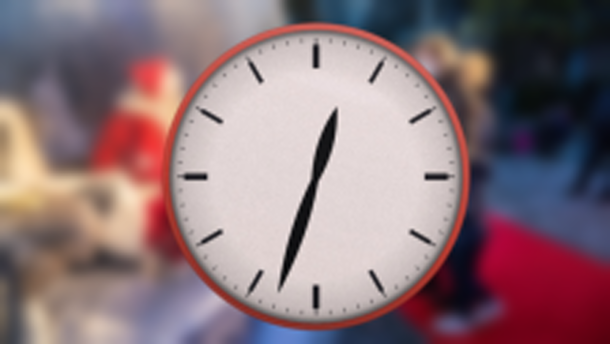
12:33
